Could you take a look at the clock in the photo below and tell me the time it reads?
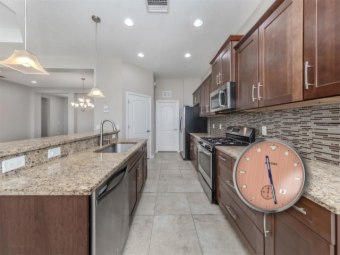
11:27
